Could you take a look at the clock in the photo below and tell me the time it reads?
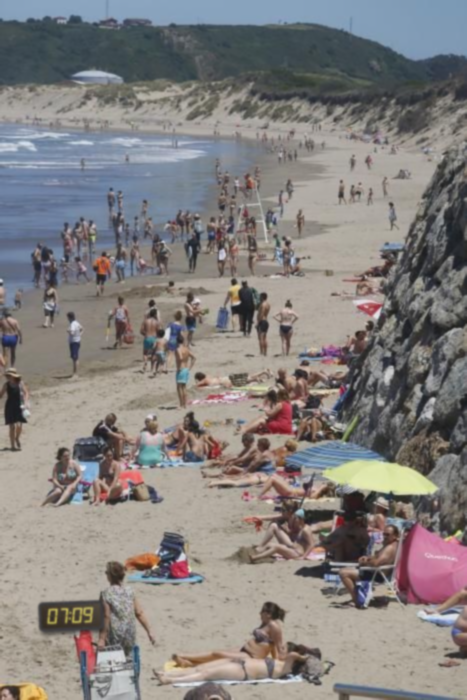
7:09
